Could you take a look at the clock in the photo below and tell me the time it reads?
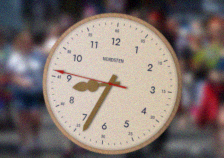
8:33:46
